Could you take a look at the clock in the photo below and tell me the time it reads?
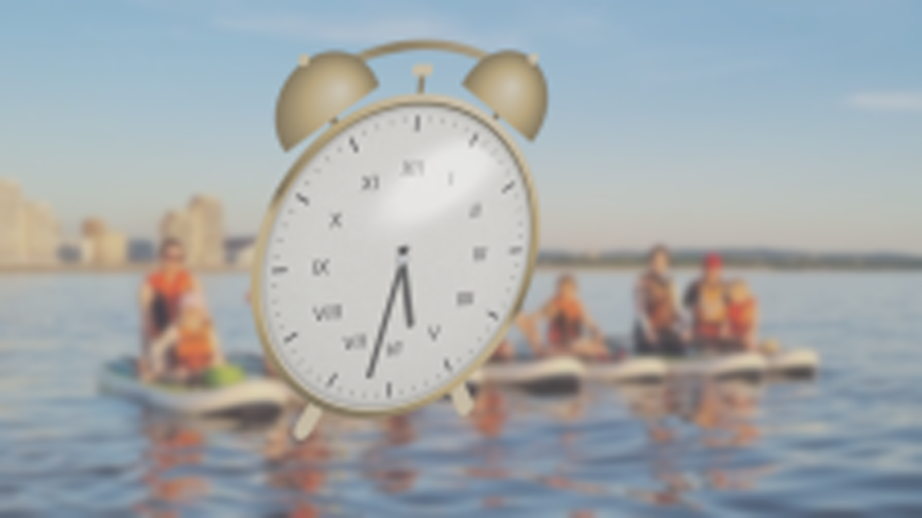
5:32
